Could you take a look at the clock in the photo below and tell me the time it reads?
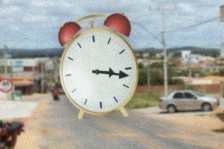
3:17
